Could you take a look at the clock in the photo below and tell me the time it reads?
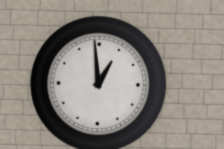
12:59
